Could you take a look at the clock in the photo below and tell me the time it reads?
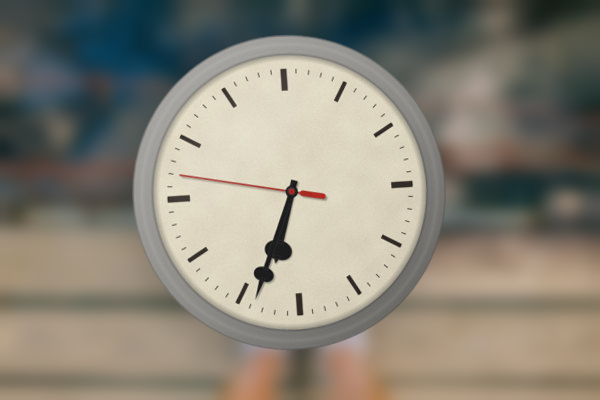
6:33:47
